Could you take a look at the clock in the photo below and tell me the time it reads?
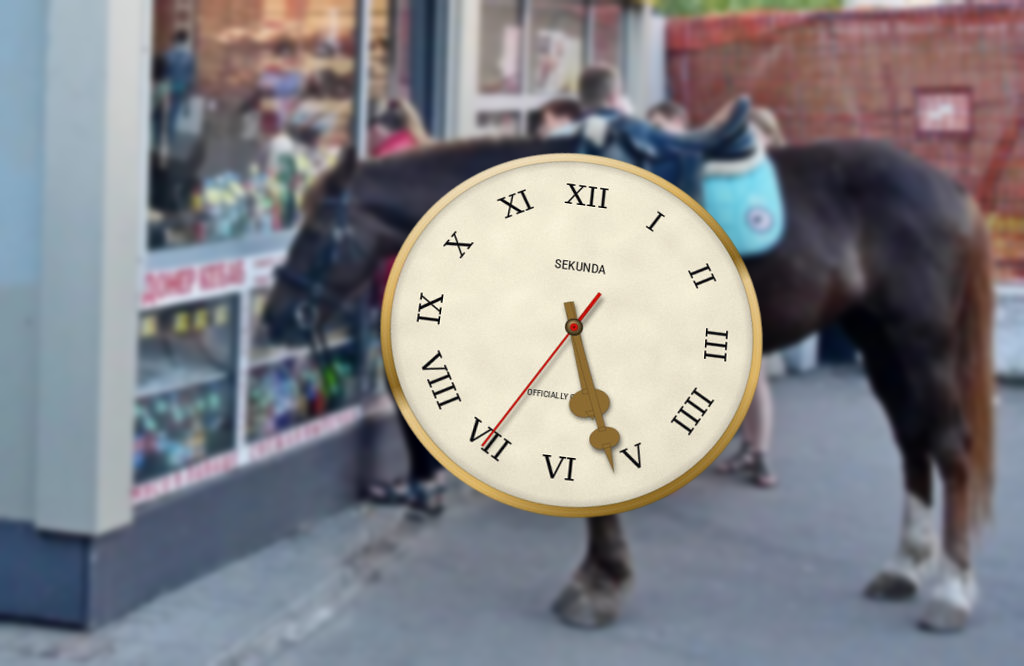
5:26:35
